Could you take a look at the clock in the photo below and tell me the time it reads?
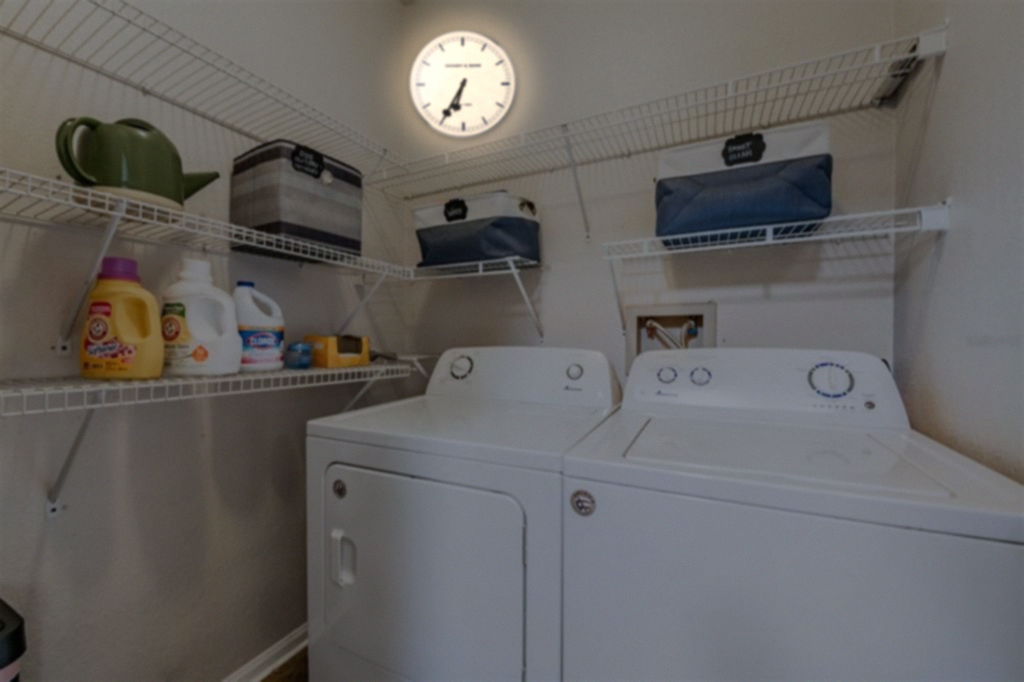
6:35
